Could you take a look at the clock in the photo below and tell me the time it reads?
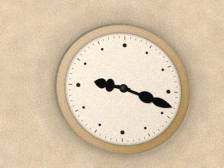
9:18
